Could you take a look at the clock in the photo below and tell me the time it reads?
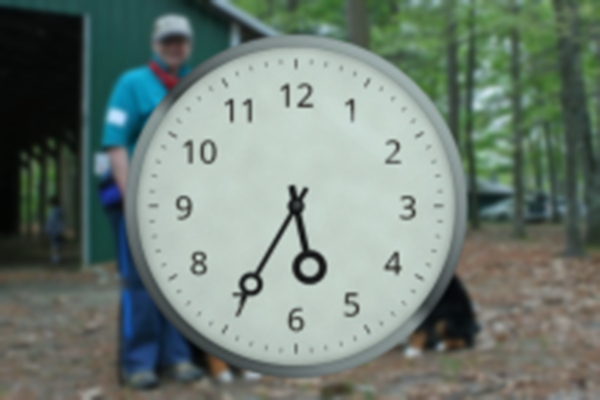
5:35
